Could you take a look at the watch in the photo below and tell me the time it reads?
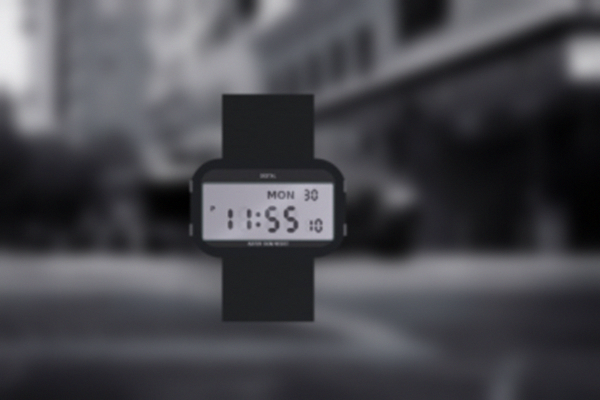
11:55:10
